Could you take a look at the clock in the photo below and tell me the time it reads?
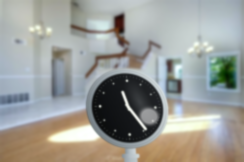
11:24
